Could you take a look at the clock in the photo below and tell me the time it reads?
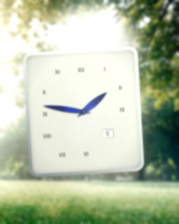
1:47
